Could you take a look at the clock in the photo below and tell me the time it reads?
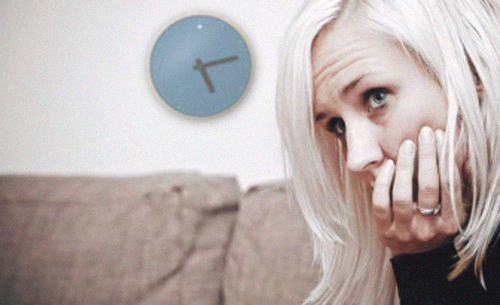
5:13
